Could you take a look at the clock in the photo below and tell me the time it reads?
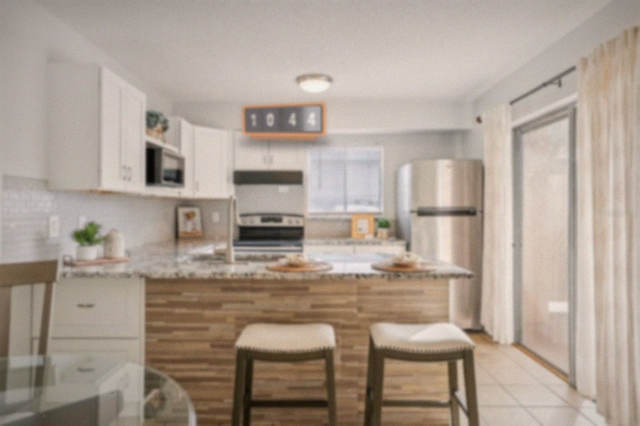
10:44
